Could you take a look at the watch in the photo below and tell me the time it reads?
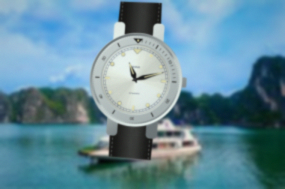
11:12
